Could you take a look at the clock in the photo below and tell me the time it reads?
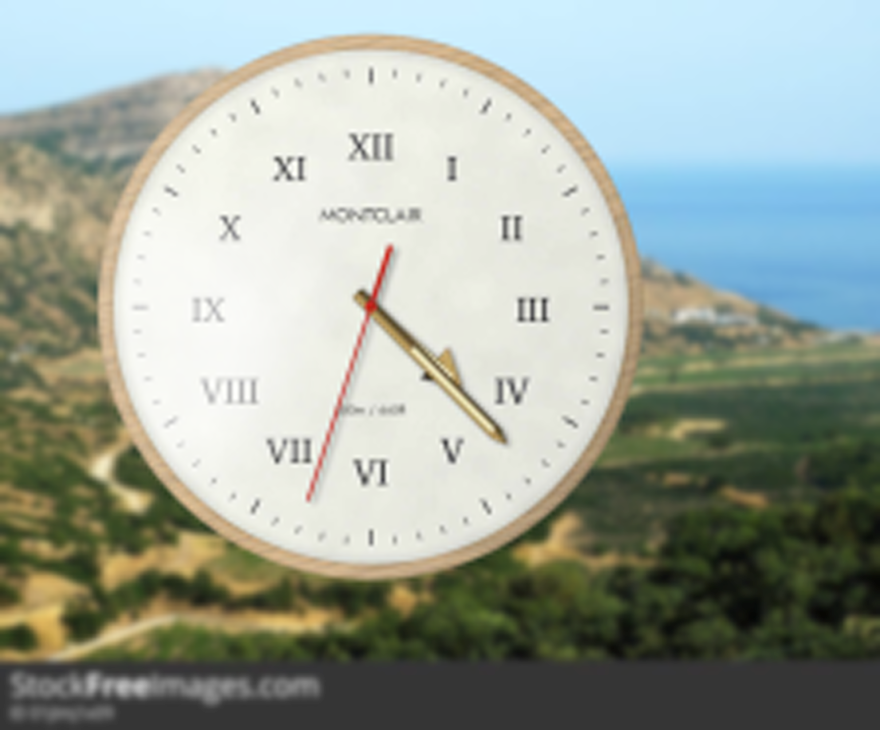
4:22:33
